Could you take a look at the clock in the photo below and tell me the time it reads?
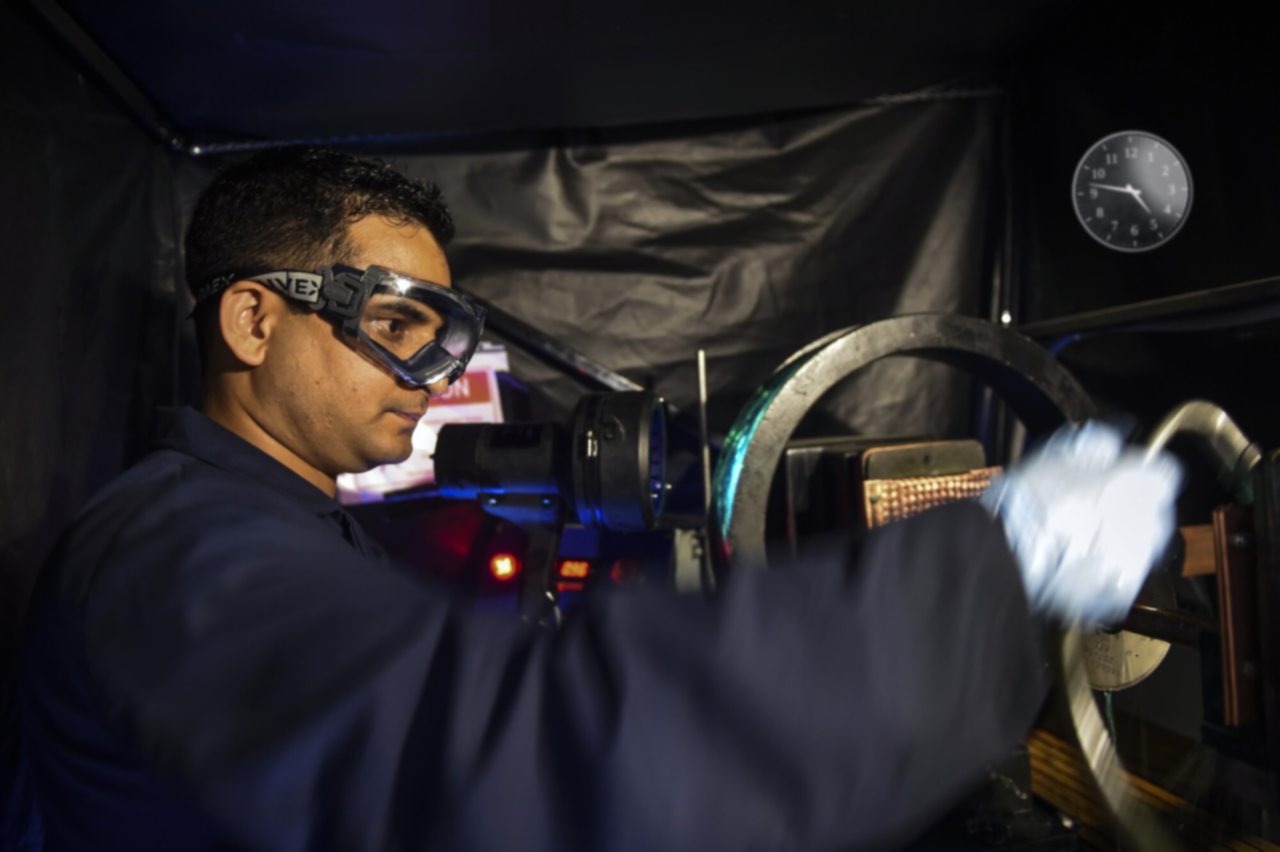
4:47
